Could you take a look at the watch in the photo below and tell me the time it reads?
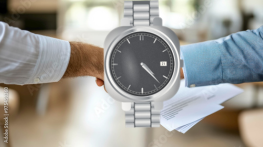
4:23
